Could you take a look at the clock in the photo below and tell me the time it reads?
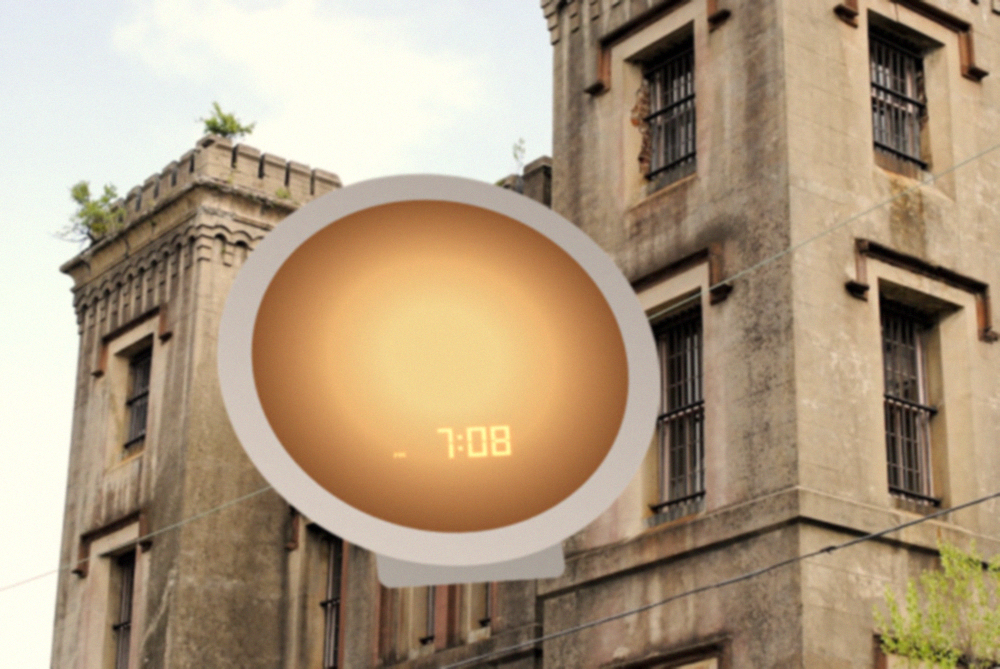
7:08
